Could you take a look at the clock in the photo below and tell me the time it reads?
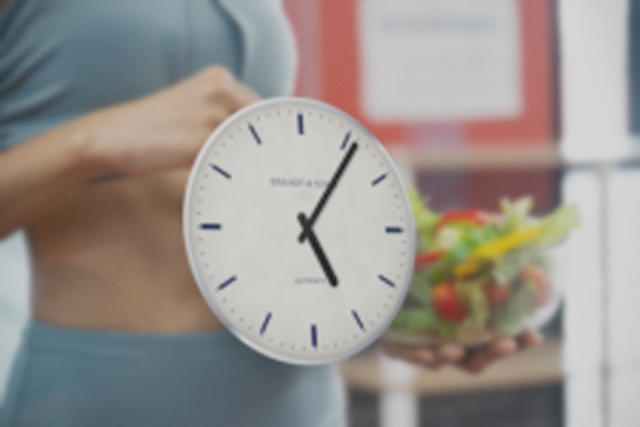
5:06
